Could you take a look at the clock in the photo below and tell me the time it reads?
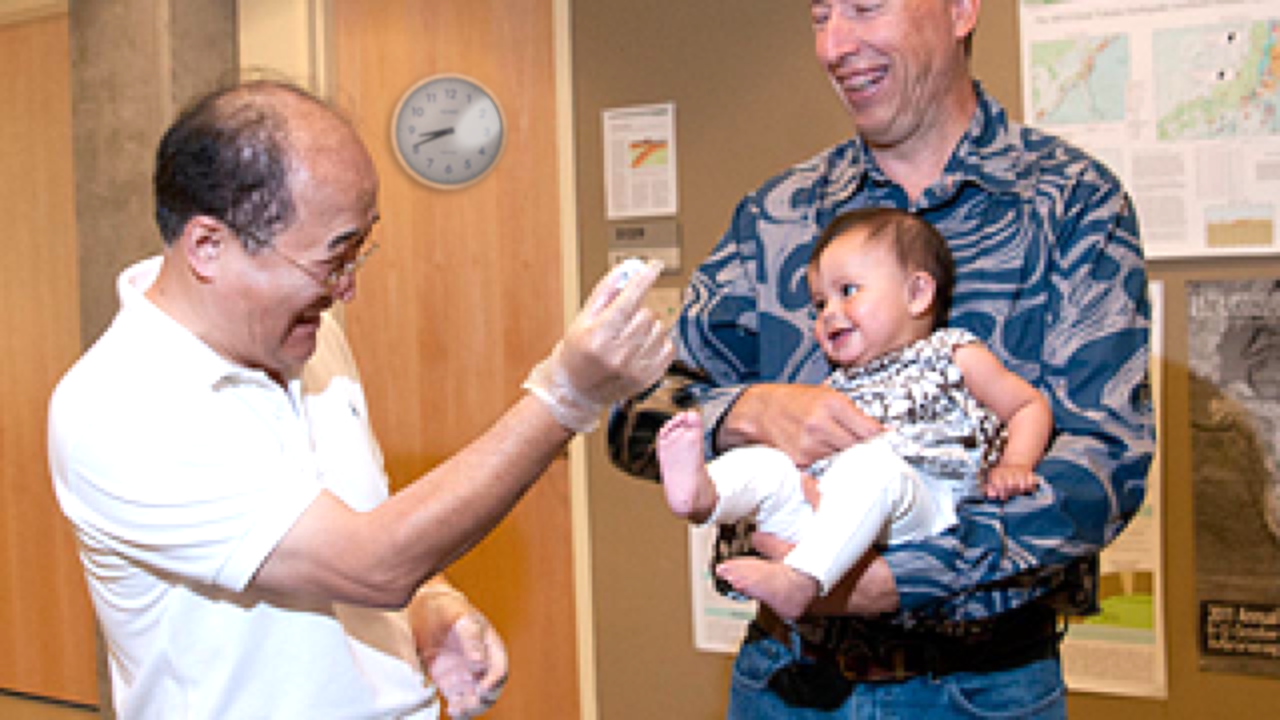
8:41
